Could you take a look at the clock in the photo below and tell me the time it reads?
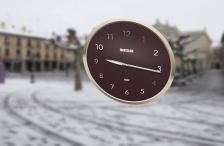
9:16
